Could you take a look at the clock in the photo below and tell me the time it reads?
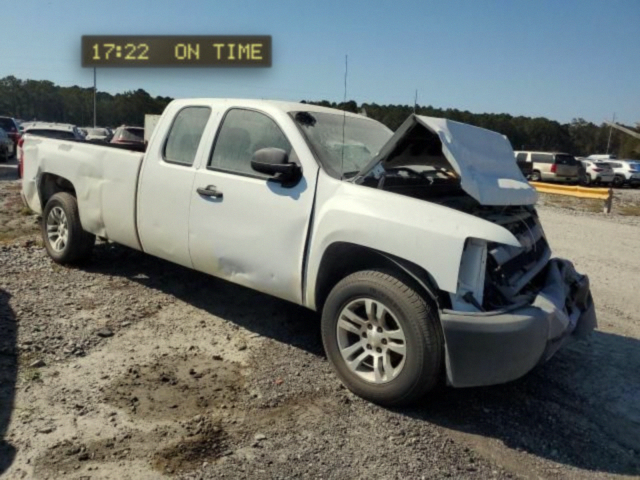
17:22
